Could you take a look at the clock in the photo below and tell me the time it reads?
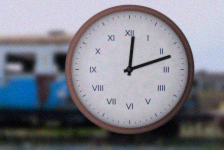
12:12
